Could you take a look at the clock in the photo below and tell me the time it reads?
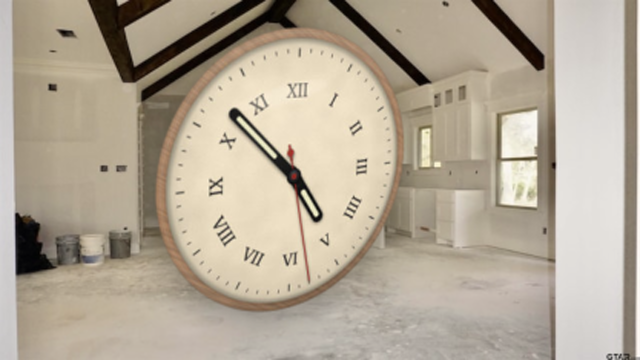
4:52:28
